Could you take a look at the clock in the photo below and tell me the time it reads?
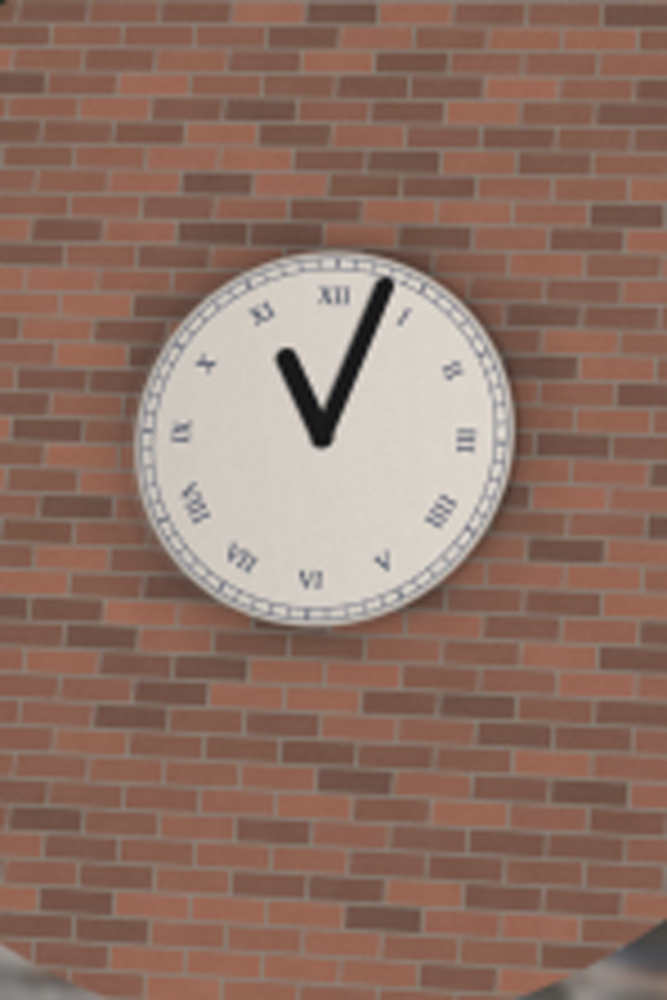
11:03
